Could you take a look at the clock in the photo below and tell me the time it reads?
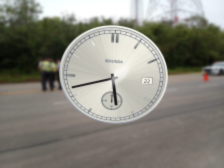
5:42
